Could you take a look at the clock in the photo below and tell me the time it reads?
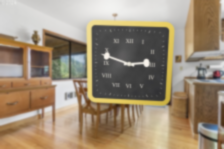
2:48
